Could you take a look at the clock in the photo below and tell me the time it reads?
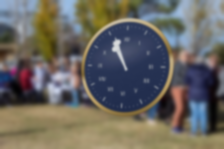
10:56
